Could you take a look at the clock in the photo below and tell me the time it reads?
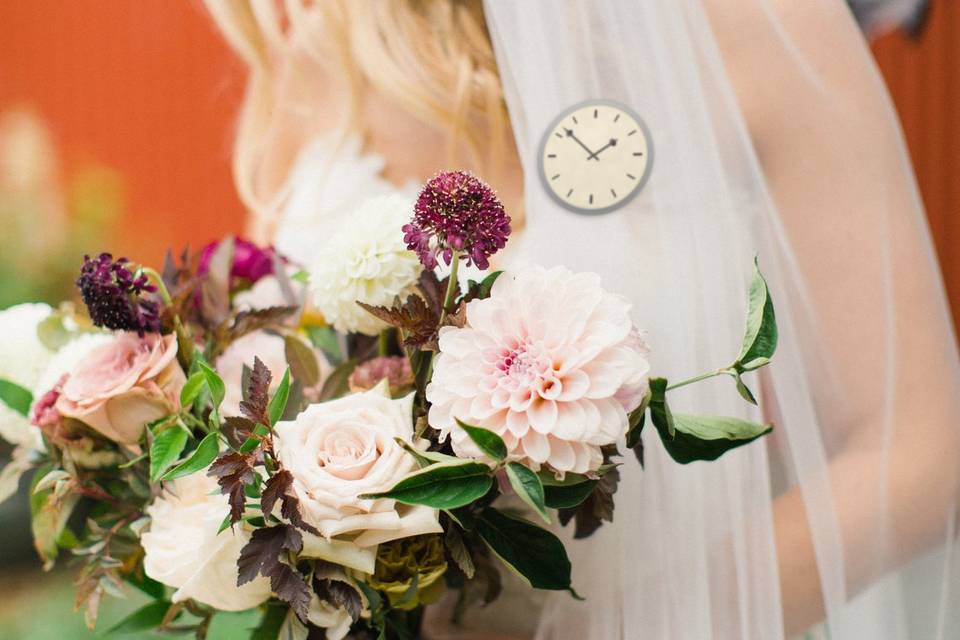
1:52
